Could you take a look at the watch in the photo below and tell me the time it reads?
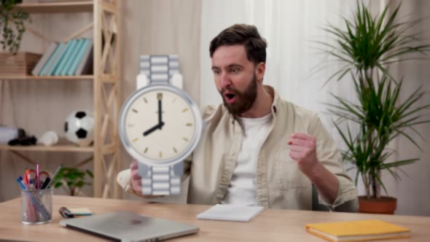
8:00
